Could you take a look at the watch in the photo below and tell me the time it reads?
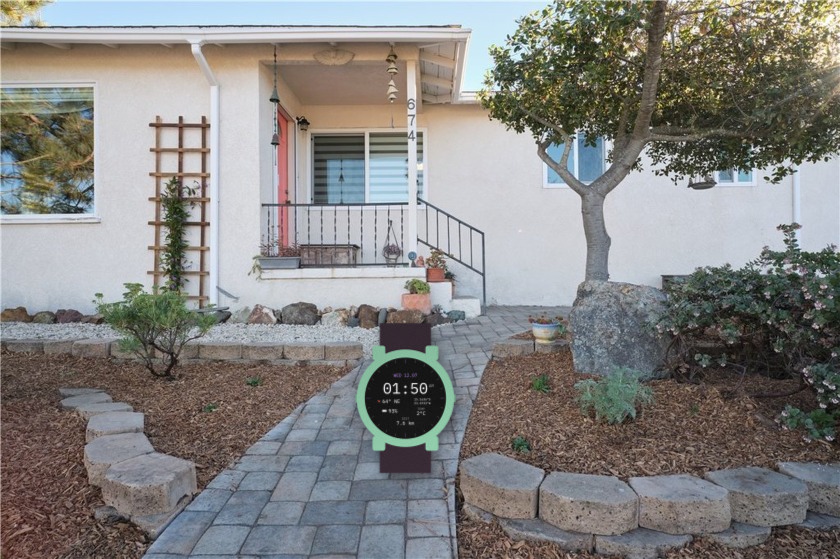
1:50
